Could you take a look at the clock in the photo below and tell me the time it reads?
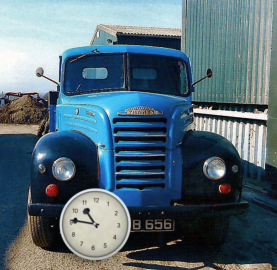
10:46
